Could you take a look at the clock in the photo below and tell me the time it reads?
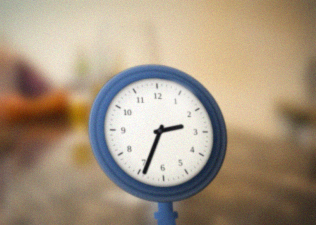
2:34
